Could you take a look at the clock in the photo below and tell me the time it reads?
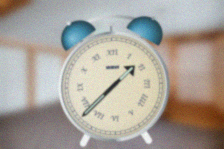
1:38
